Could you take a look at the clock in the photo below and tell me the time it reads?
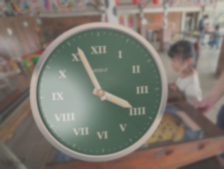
3:56
